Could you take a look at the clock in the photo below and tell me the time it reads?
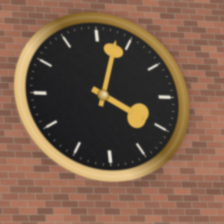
4:03
